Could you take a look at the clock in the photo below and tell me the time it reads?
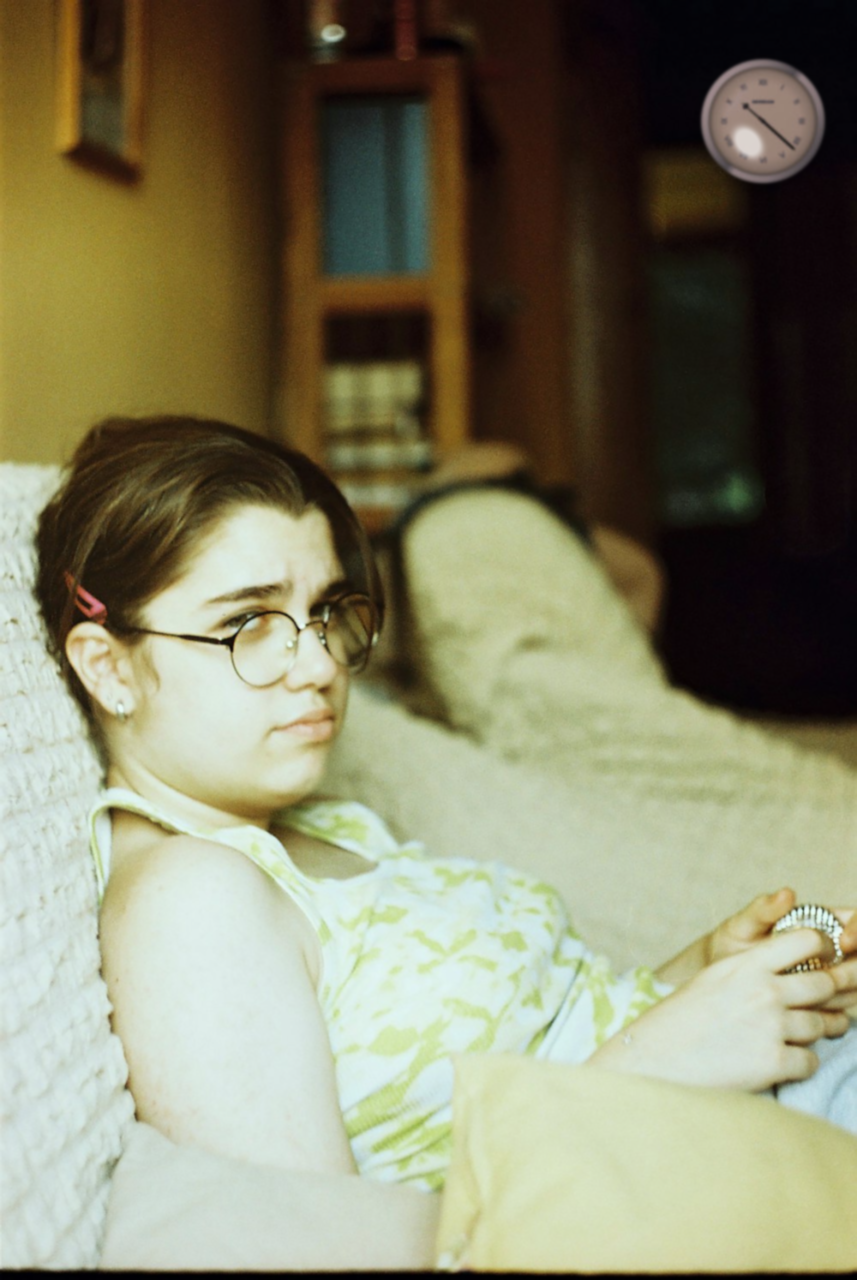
10:22
